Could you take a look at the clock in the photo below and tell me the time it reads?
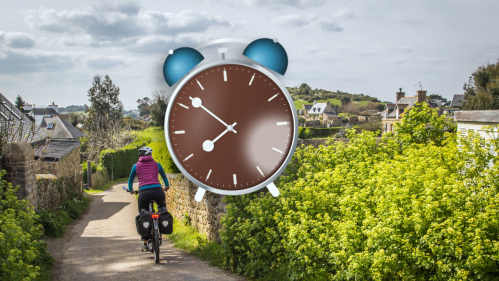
7:52
